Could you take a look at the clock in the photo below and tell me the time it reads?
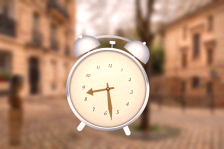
8:28
